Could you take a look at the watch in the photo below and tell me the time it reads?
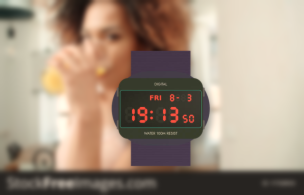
19:13
